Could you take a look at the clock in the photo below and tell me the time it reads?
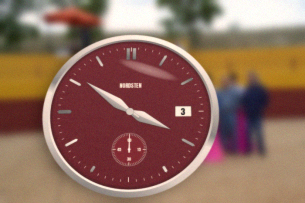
3:51
